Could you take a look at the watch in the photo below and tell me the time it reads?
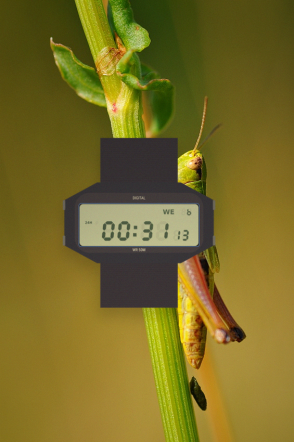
0:31:13
